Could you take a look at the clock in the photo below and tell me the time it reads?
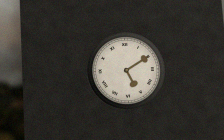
5:10
